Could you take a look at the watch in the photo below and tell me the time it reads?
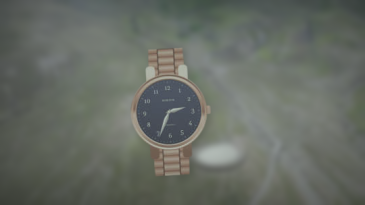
2:34
